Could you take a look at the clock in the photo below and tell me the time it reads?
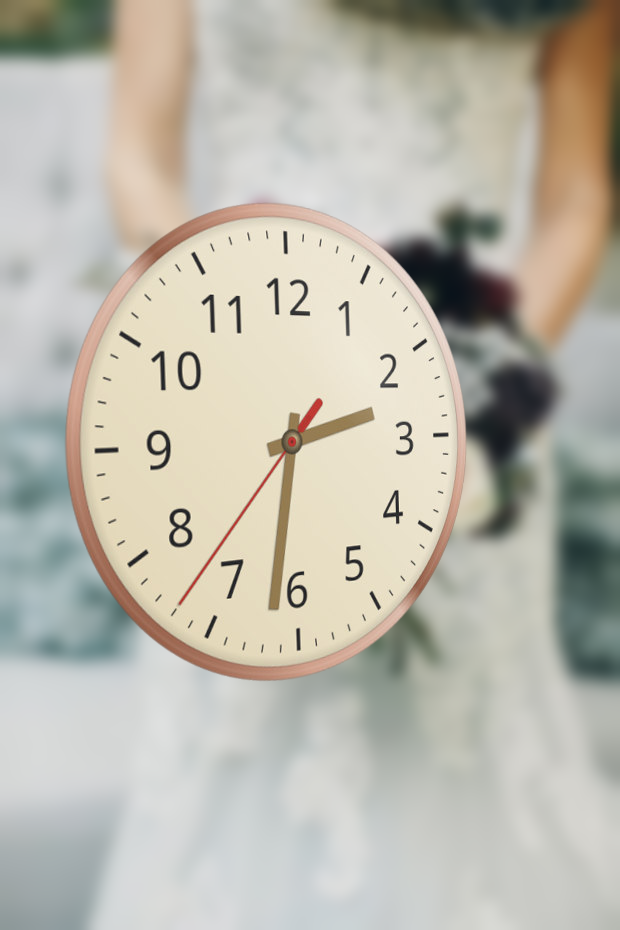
2:31:37
